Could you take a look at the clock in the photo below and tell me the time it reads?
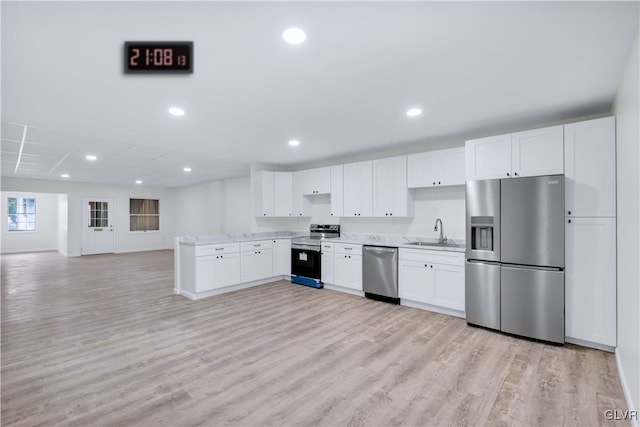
21:08
